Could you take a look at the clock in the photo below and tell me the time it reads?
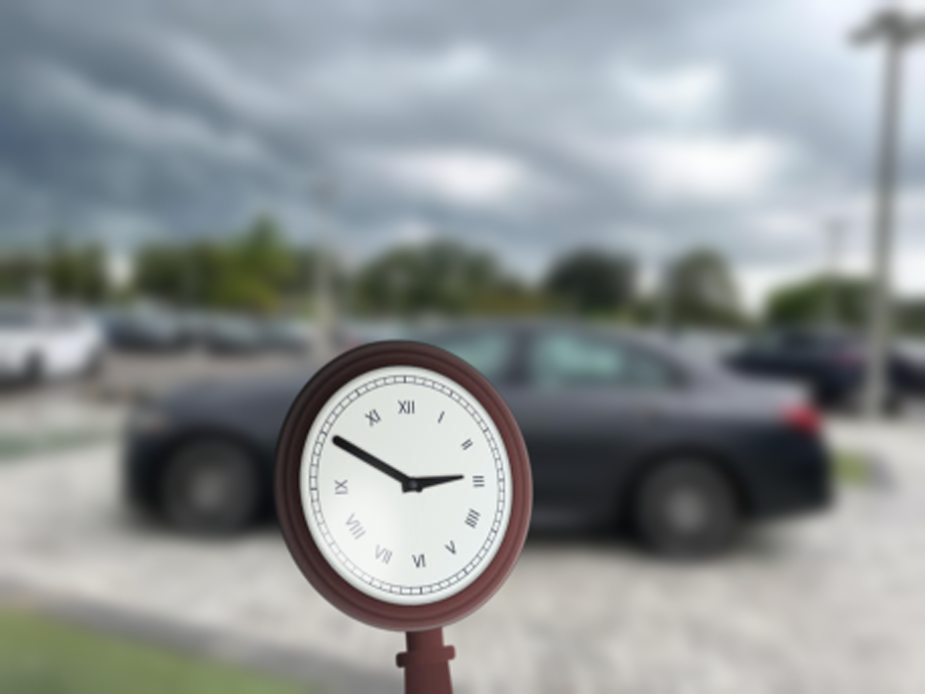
2:50
